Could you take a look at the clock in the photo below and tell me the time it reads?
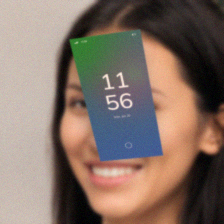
11:56
